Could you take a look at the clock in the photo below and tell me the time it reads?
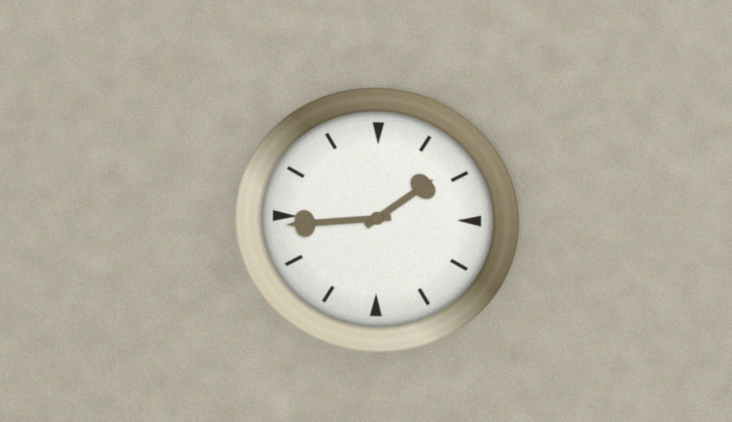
1:44
